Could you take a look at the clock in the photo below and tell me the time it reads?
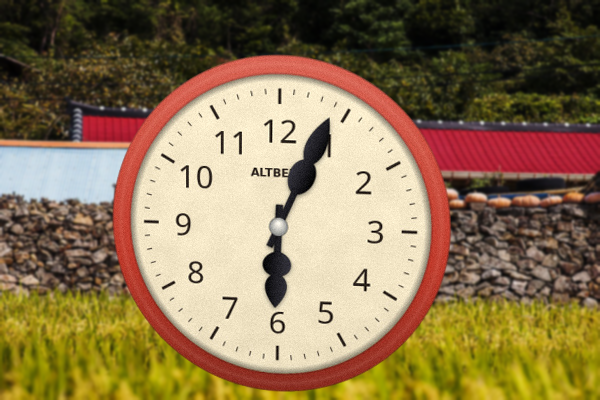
6:04
